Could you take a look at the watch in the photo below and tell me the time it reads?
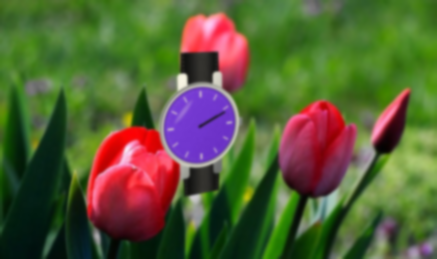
2:11
